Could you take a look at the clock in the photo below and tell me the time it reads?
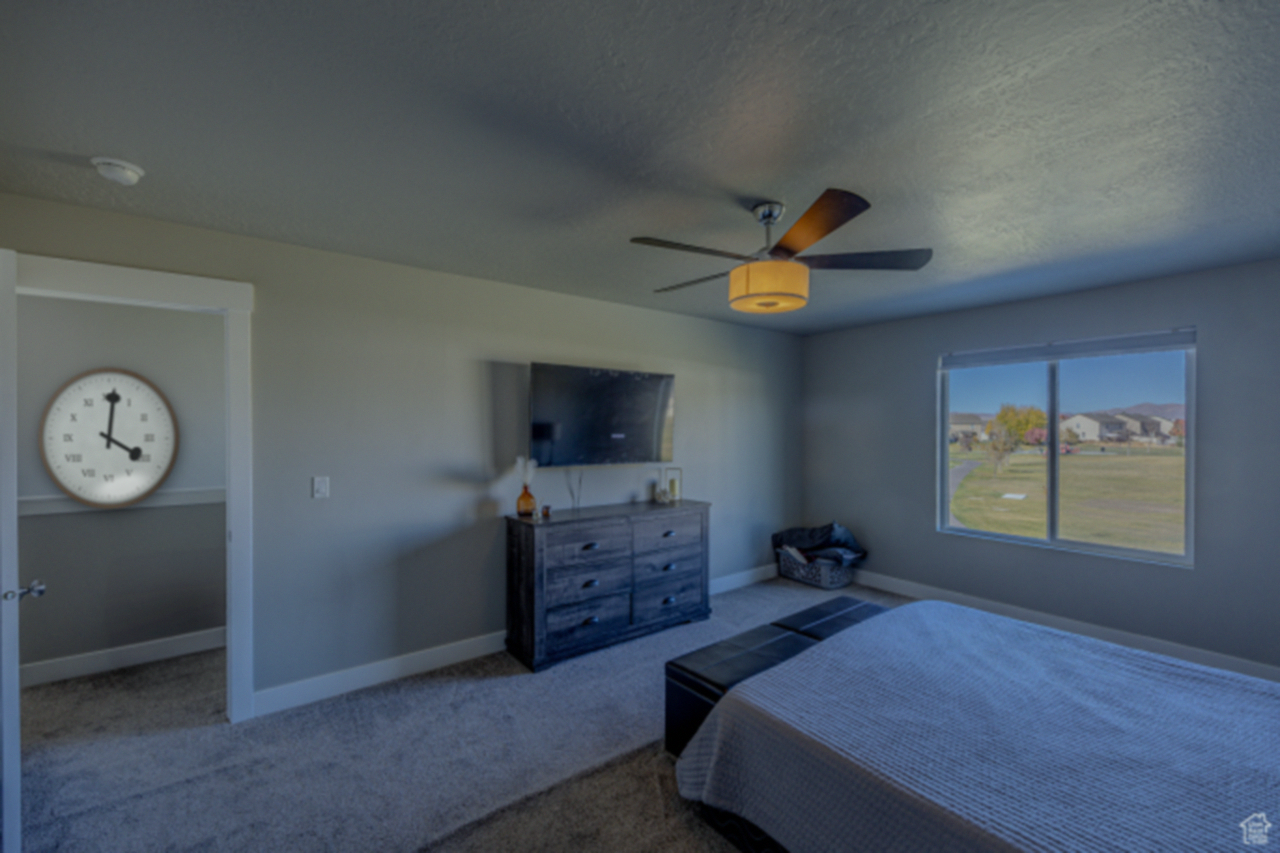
4:01
